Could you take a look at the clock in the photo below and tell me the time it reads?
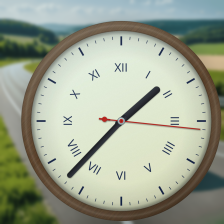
1:37:16
